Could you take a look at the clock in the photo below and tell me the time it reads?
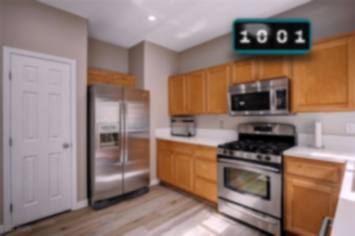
10:01
